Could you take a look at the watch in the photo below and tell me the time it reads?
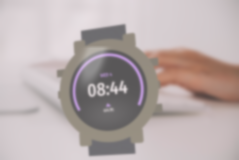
8:44
